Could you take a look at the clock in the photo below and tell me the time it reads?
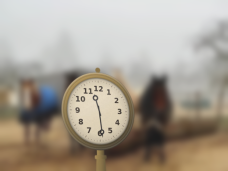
11:29
